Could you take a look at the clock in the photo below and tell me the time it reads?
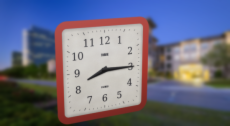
8:15
